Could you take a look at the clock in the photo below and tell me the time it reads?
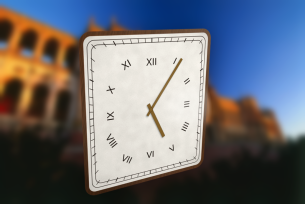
5:06
